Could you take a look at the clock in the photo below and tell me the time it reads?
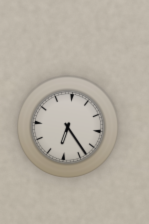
6:23
